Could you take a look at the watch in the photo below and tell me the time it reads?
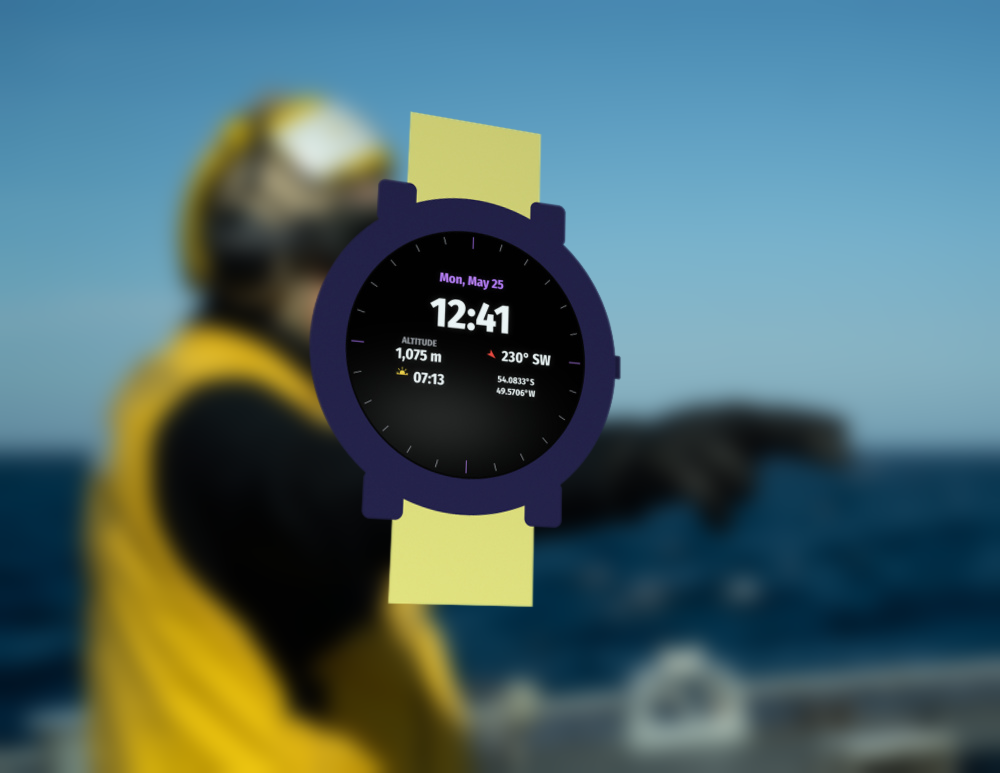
12:41
